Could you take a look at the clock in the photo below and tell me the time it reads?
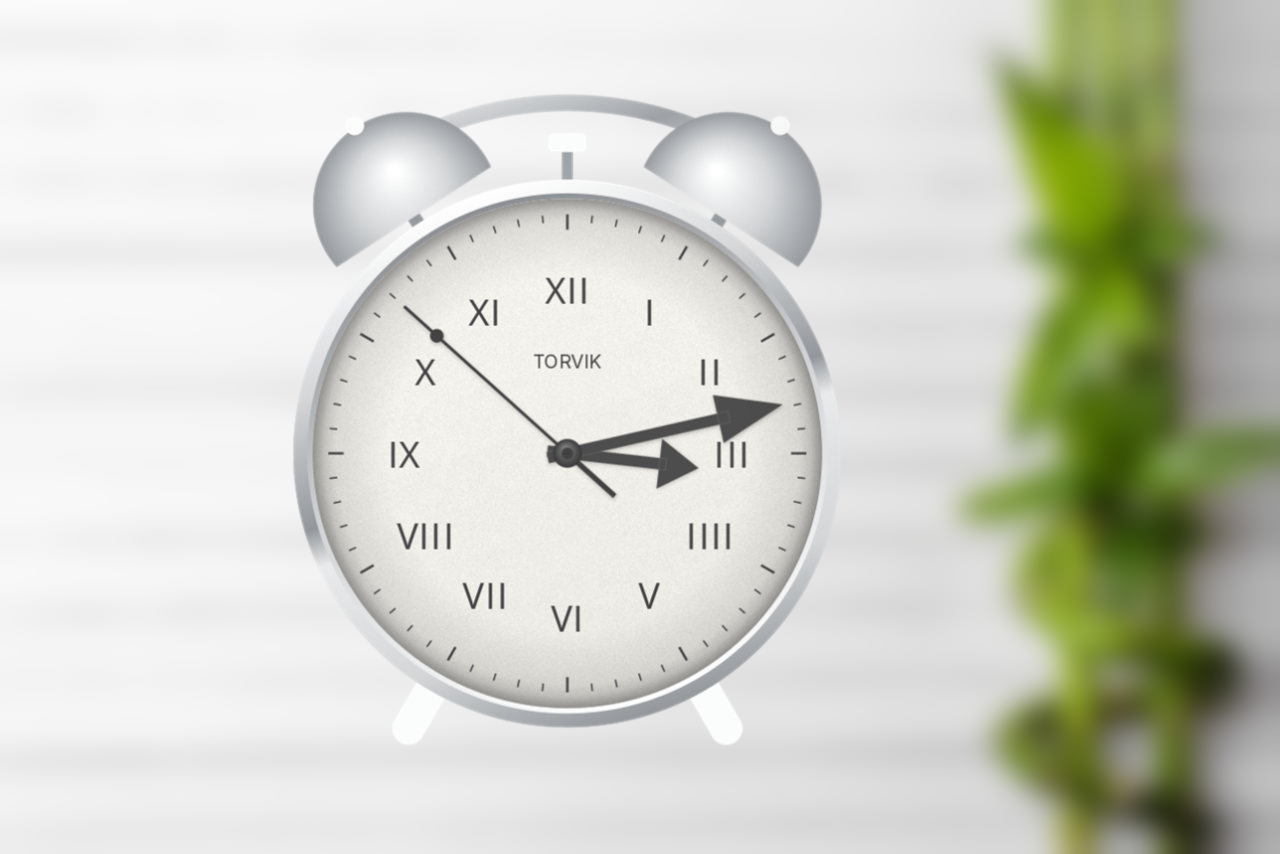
3:12:52
